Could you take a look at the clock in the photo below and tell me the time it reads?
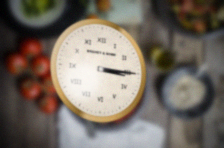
3:15
